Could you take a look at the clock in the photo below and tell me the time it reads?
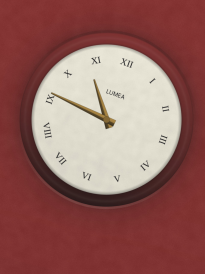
10:46
